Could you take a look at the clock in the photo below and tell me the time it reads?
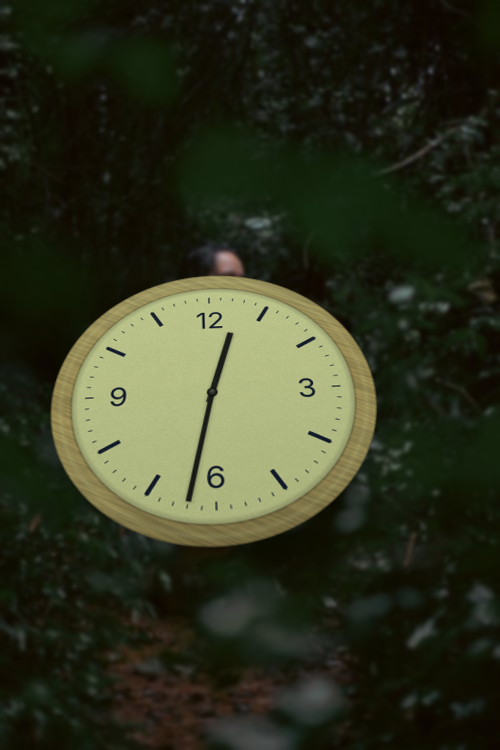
12:32
